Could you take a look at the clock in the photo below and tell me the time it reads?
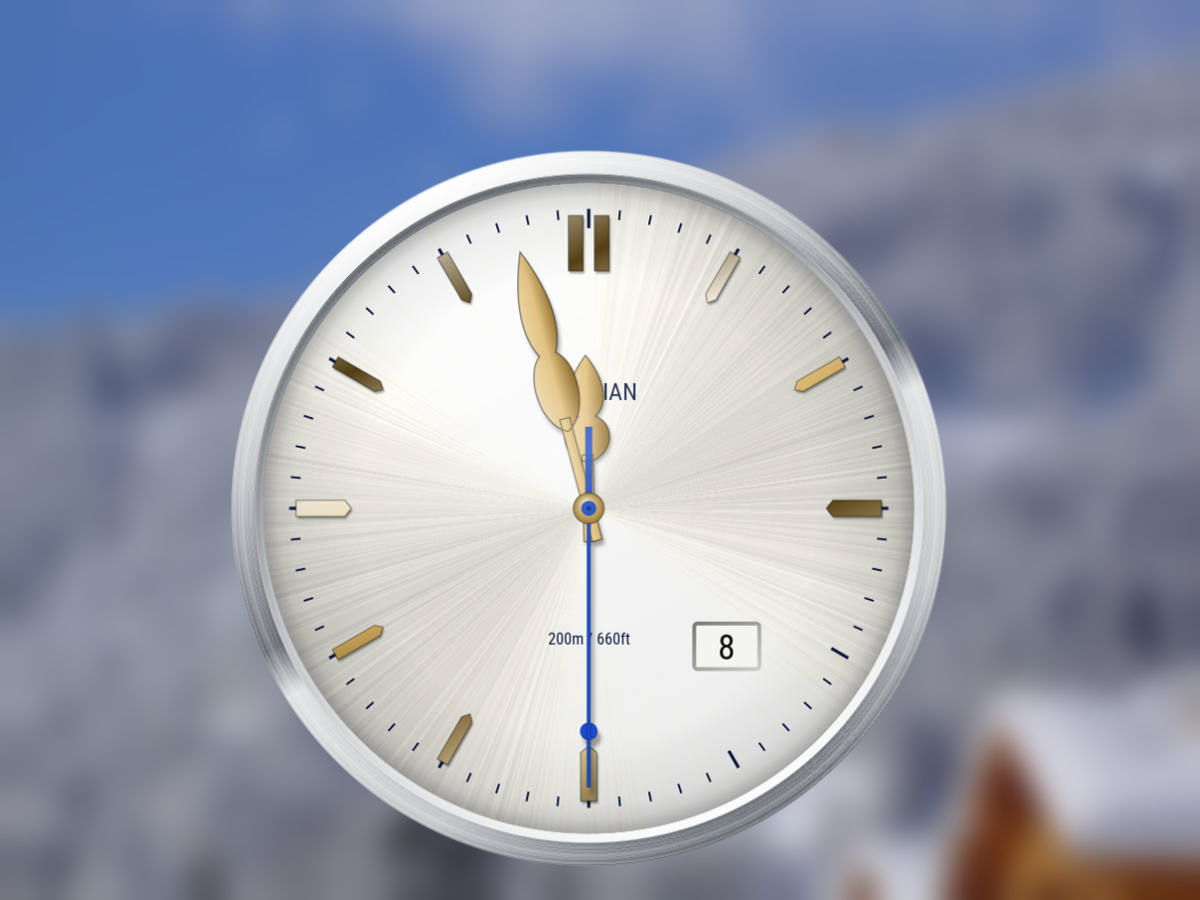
11:57:30
